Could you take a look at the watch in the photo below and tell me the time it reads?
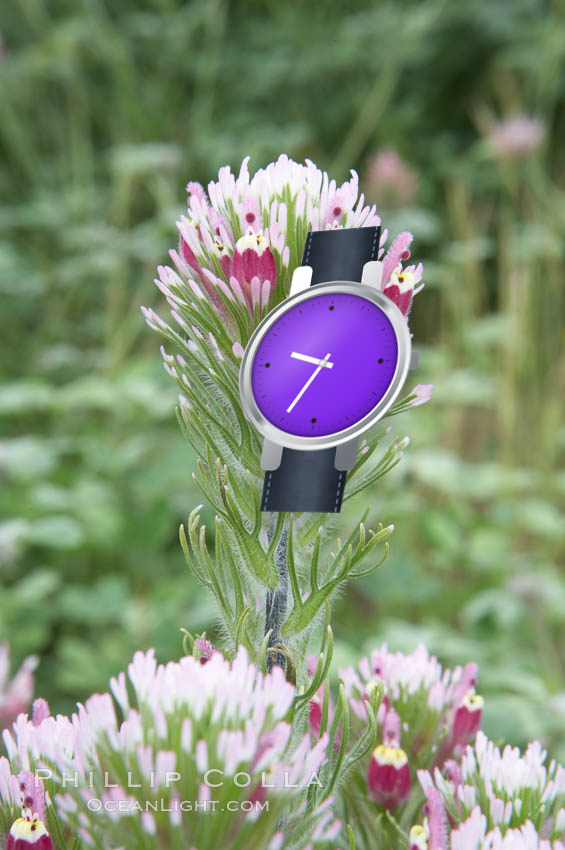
9:35
